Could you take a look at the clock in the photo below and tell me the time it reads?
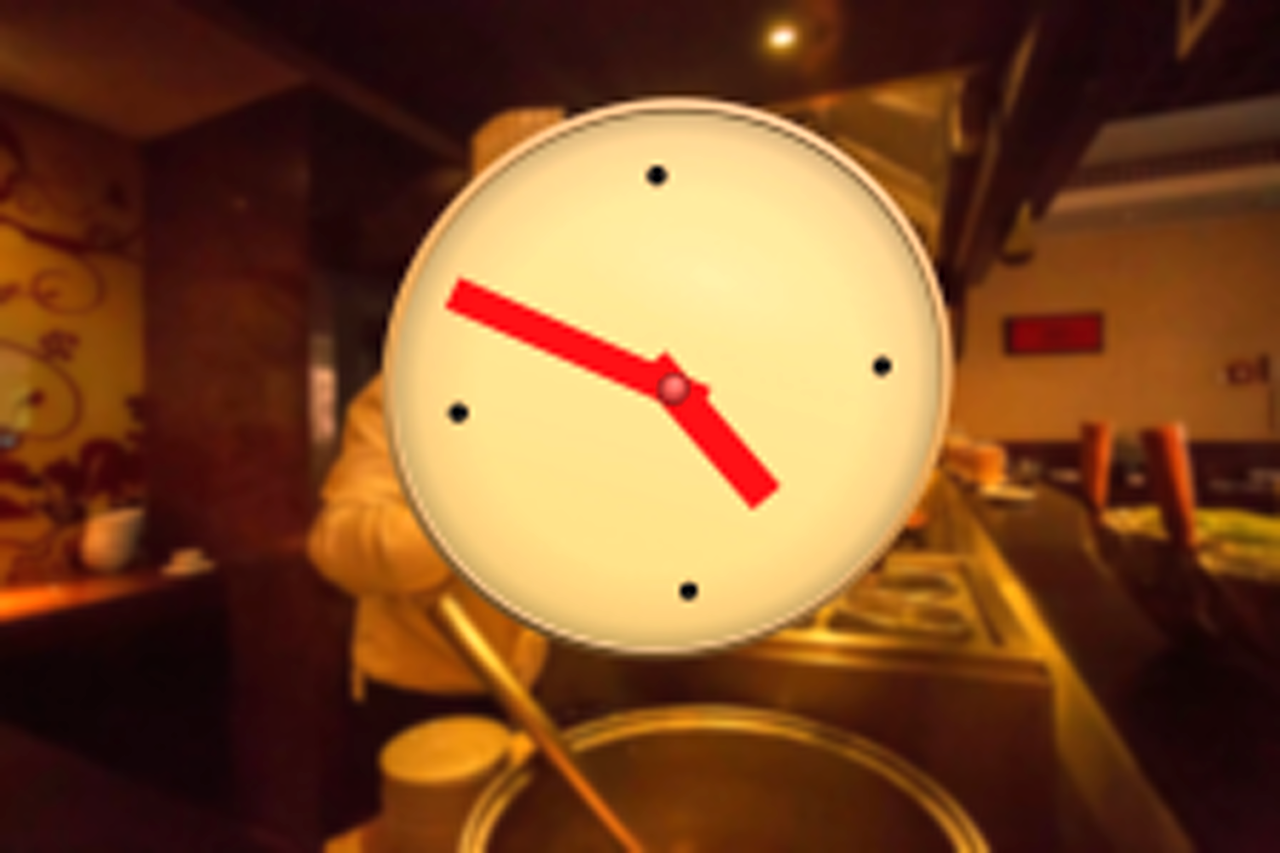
4:50
